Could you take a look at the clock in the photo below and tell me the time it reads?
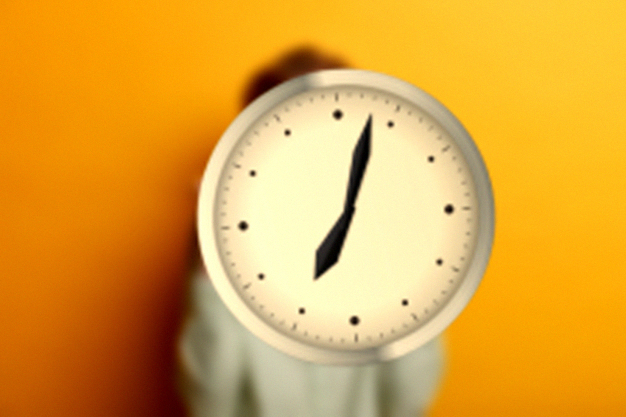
7:03
